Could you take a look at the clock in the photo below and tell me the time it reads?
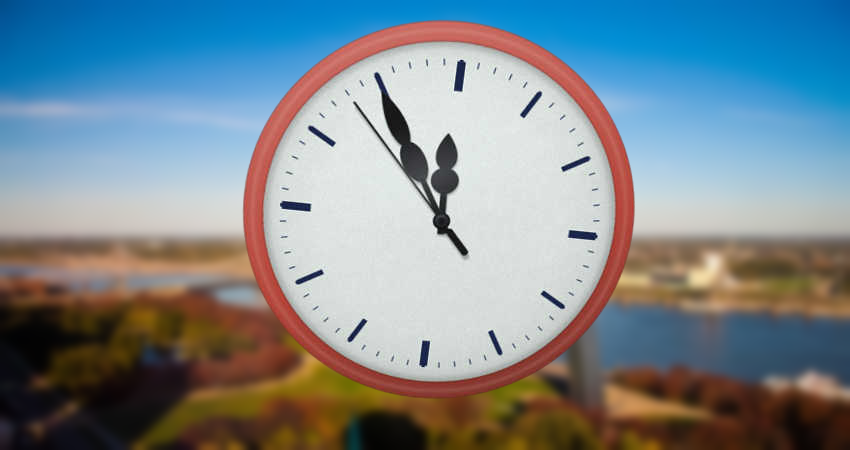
11:54:53
